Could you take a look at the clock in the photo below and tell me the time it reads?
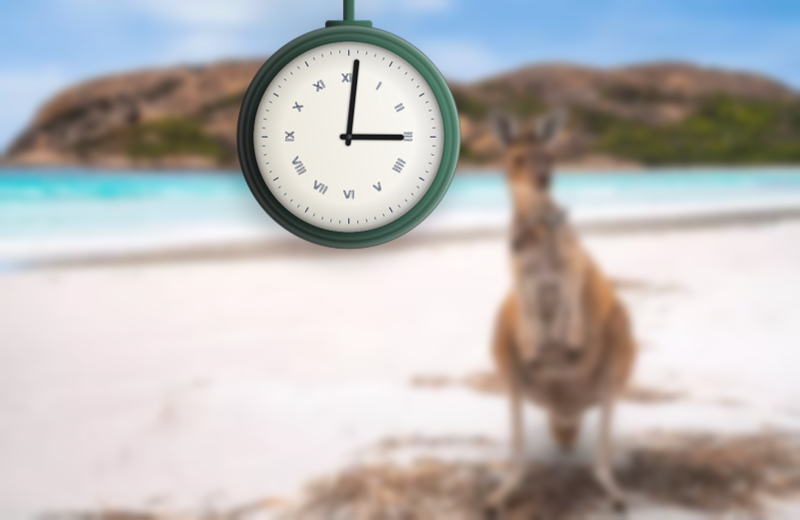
3:01
